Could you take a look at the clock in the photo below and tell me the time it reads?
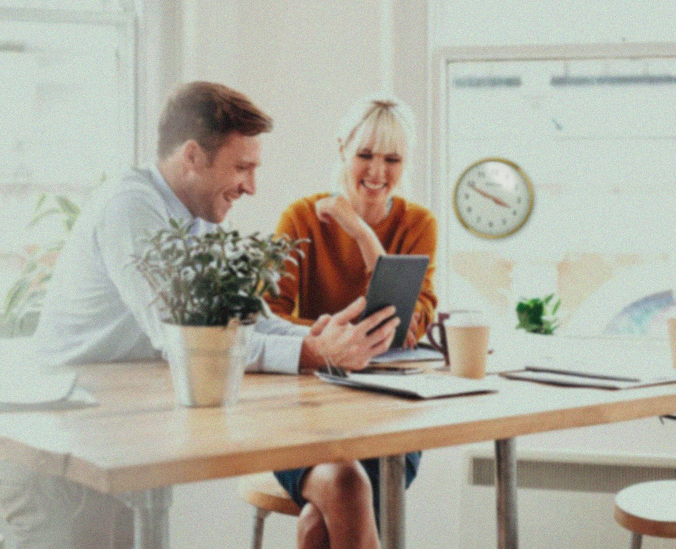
3:49
